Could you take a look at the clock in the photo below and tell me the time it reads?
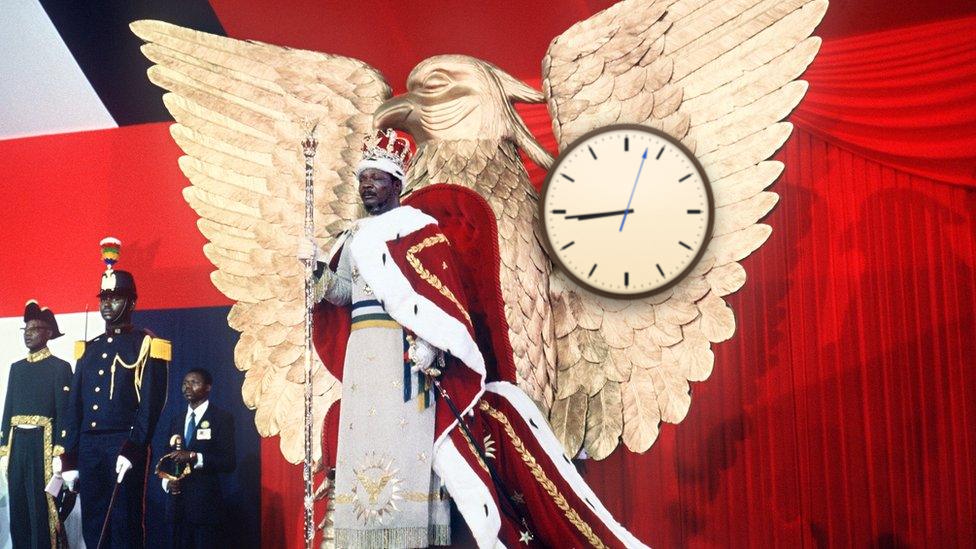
8:44:03
